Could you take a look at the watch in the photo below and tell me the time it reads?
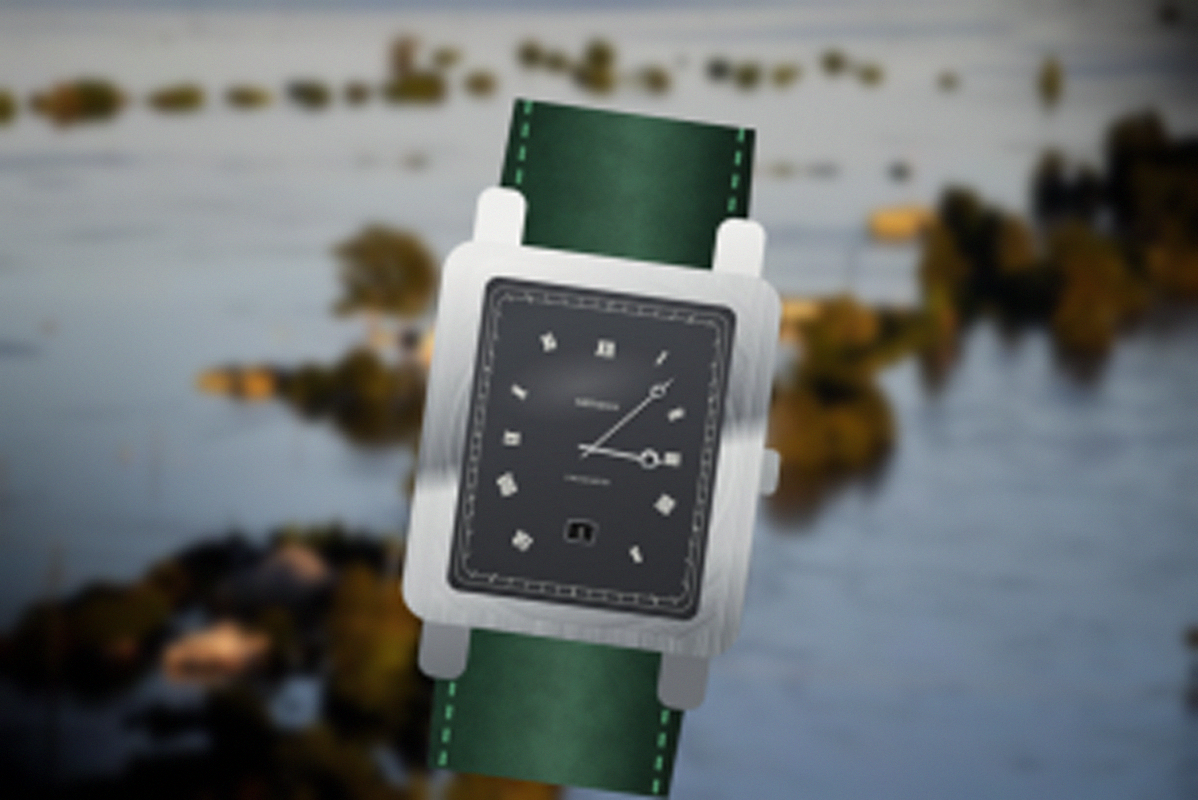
3:07
